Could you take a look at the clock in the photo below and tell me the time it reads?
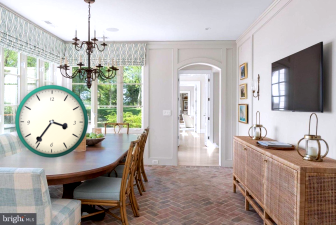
3:36
